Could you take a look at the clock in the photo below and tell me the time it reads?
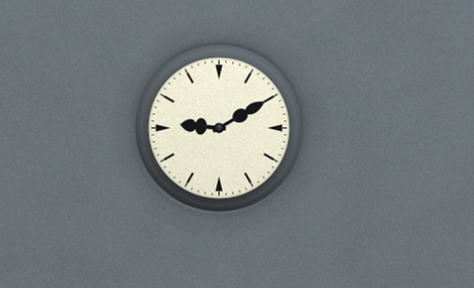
9:10
